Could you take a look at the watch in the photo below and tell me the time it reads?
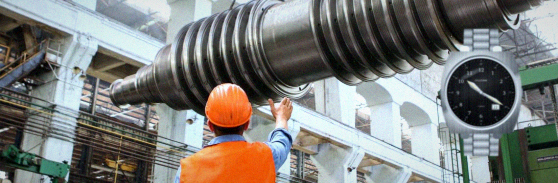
10:20
